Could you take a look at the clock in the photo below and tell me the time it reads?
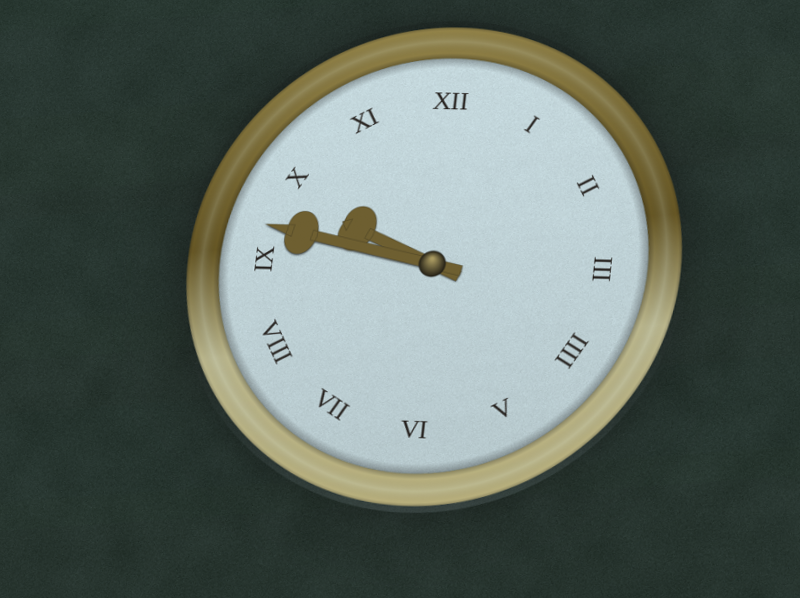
9:47
